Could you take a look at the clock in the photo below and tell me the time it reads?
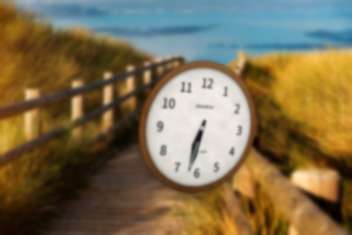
6:32
